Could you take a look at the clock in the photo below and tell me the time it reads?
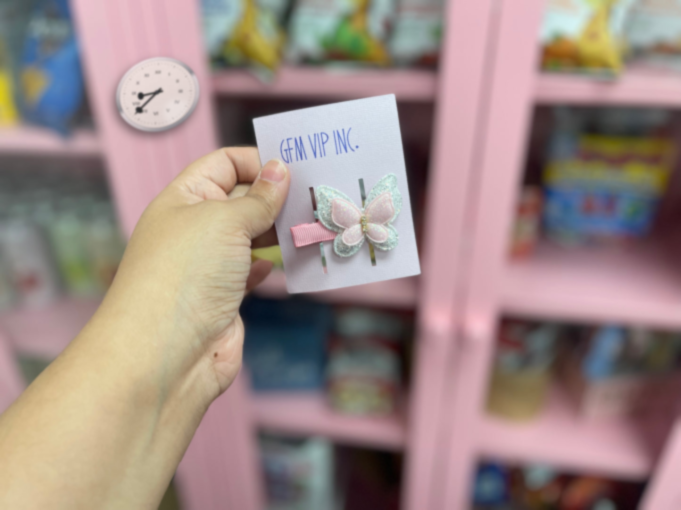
8:37
